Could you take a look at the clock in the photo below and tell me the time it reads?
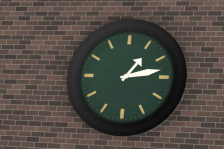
1:13
